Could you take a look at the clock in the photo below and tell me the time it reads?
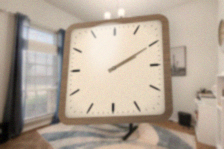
2:10
